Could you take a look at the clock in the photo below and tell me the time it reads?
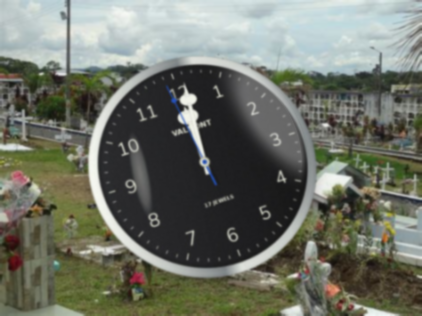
12:00:59
